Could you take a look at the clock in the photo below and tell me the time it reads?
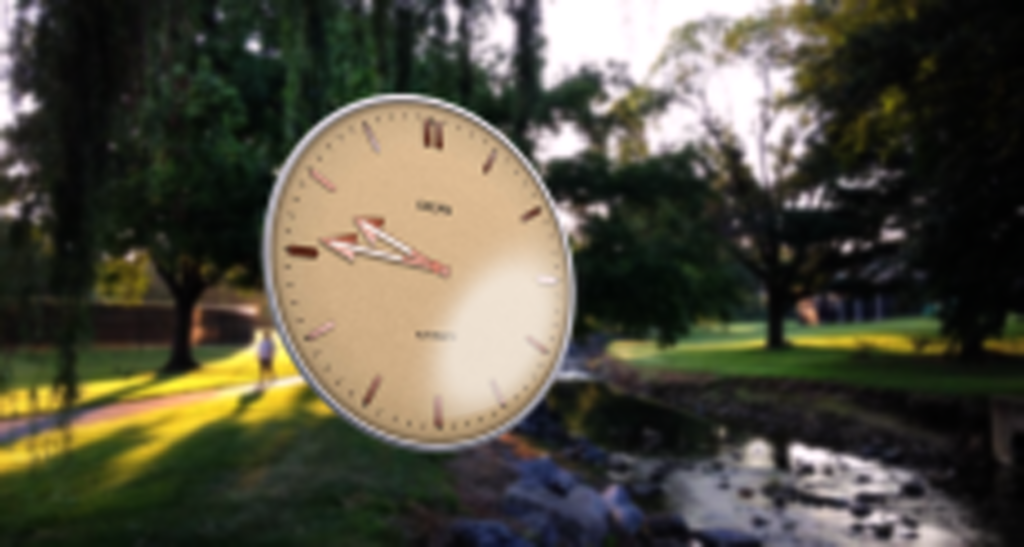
9:46
